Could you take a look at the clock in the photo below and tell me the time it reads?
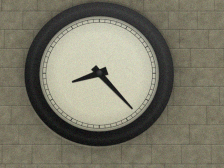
8:23
